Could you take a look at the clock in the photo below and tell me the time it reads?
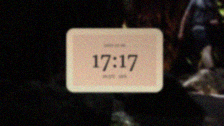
17:17
